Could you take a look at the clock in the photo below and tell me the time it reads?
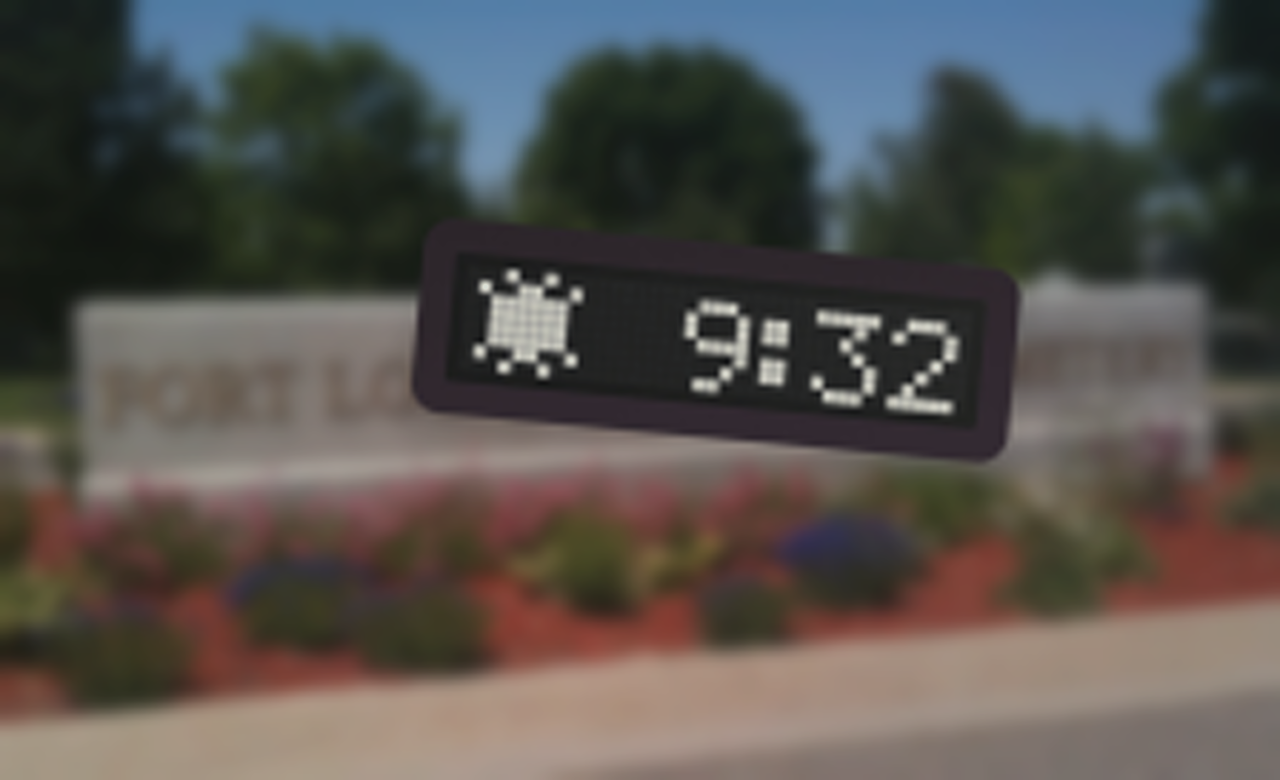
9:32
